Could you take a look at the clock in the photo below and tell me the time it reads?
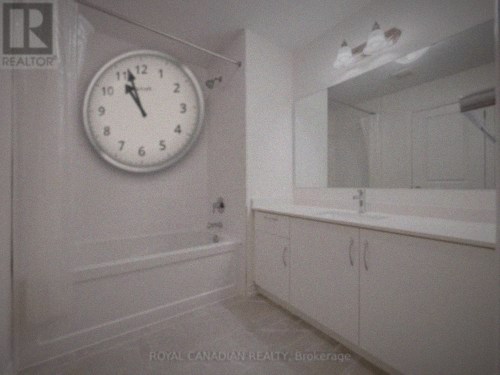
10:57
